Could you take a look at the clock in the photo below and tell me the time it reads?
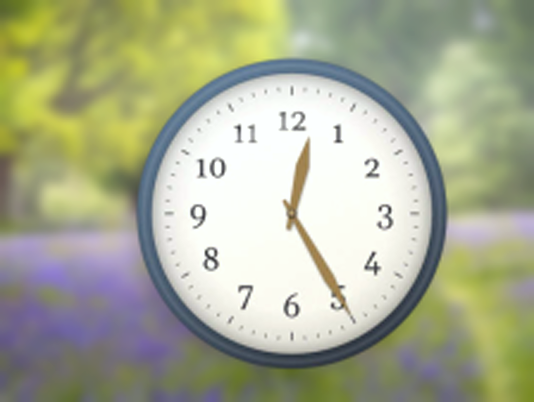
12:25
